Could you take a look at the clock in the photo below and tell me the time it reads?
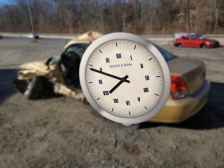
7:49
